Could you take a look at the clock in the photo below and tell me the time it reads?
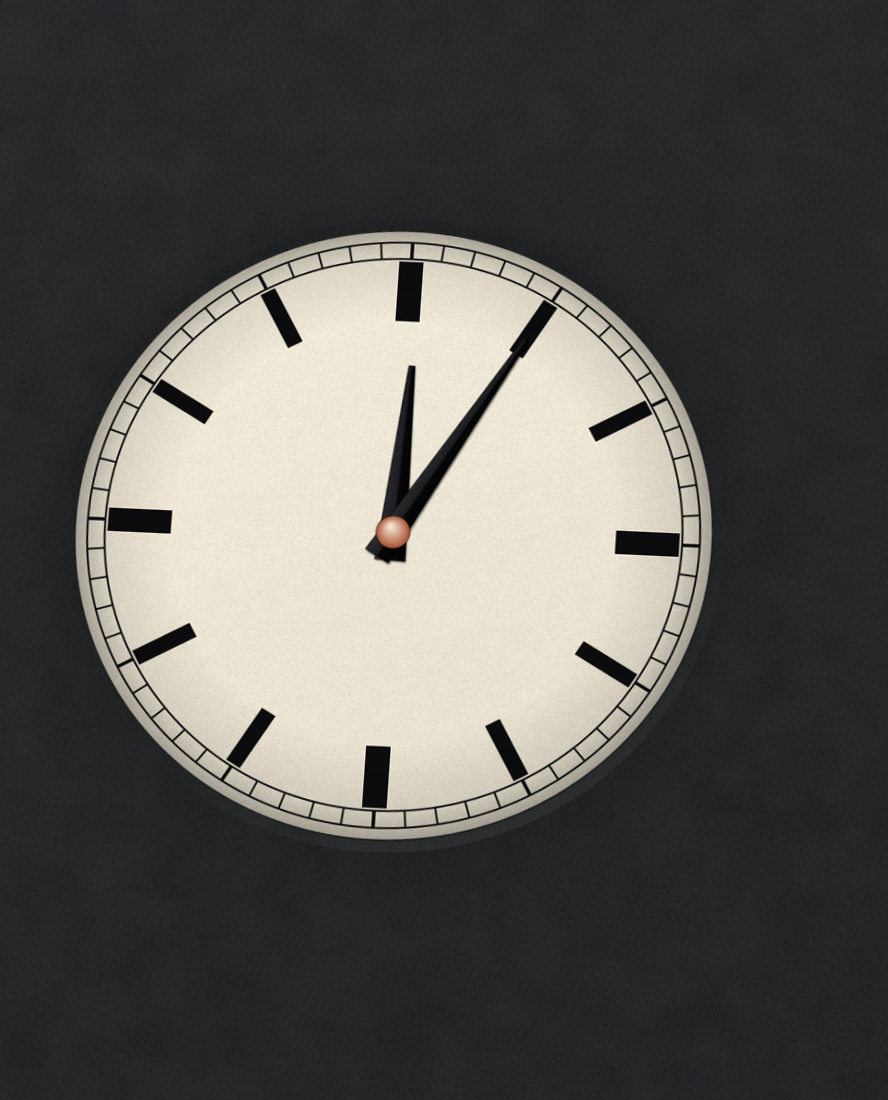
12:05
